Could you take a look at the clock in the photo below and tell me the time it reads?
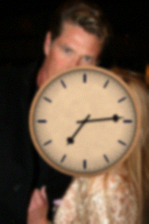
7:14
